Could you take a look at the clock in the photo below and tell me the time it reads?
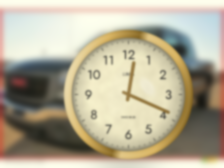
12:19
